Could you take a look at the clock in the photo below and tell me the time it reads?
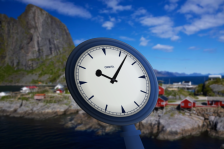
10:07
